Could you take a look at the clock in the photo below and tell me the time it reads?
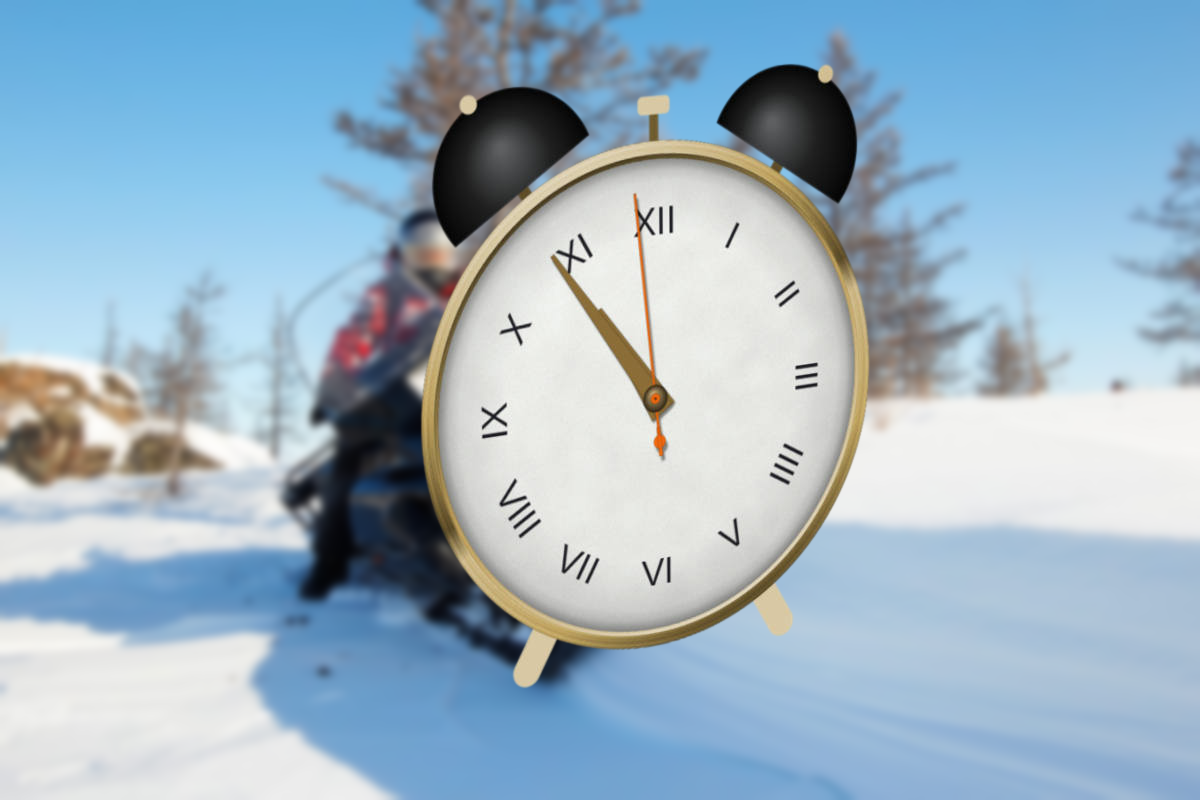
10:53:59
